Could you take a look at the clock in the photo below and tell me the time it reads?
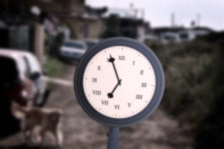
6:56
